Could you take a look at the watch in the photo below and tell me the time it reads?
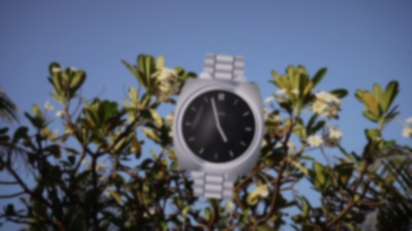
4:57
